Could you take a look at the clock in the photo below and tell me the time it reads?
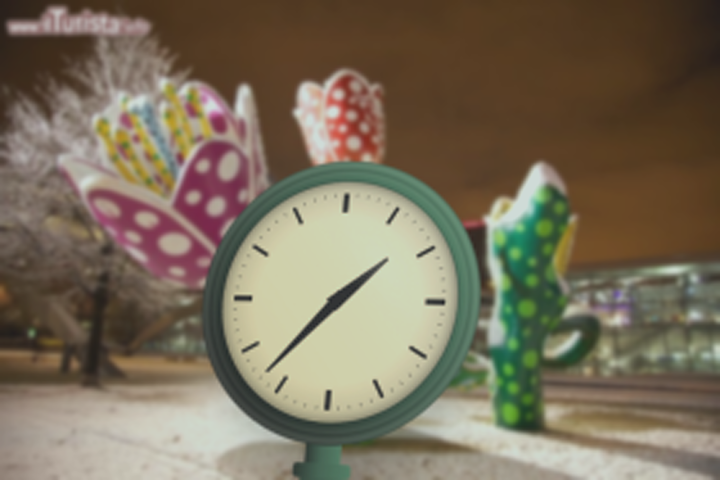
1:37
